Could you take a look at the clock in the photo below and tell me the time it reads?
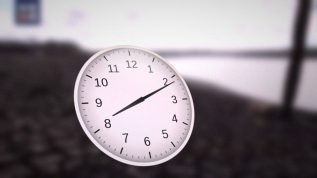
8:11
